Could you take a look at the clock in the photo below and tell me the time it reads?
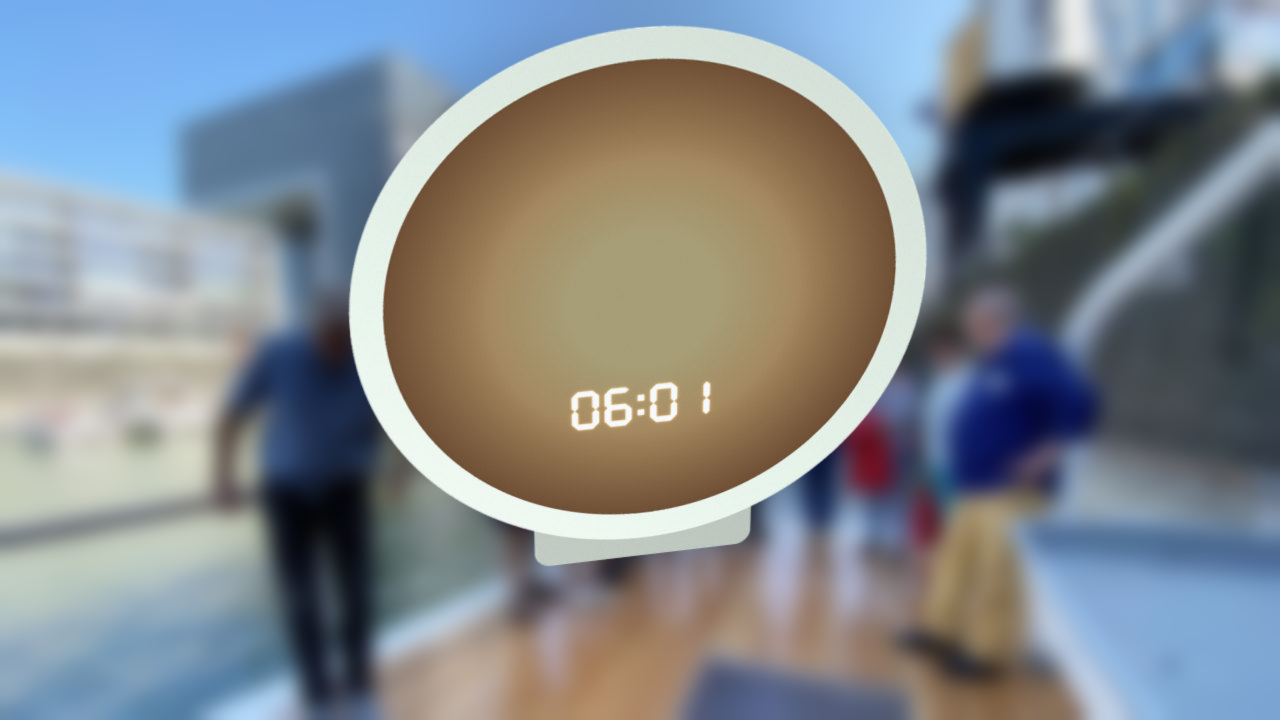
6:01
